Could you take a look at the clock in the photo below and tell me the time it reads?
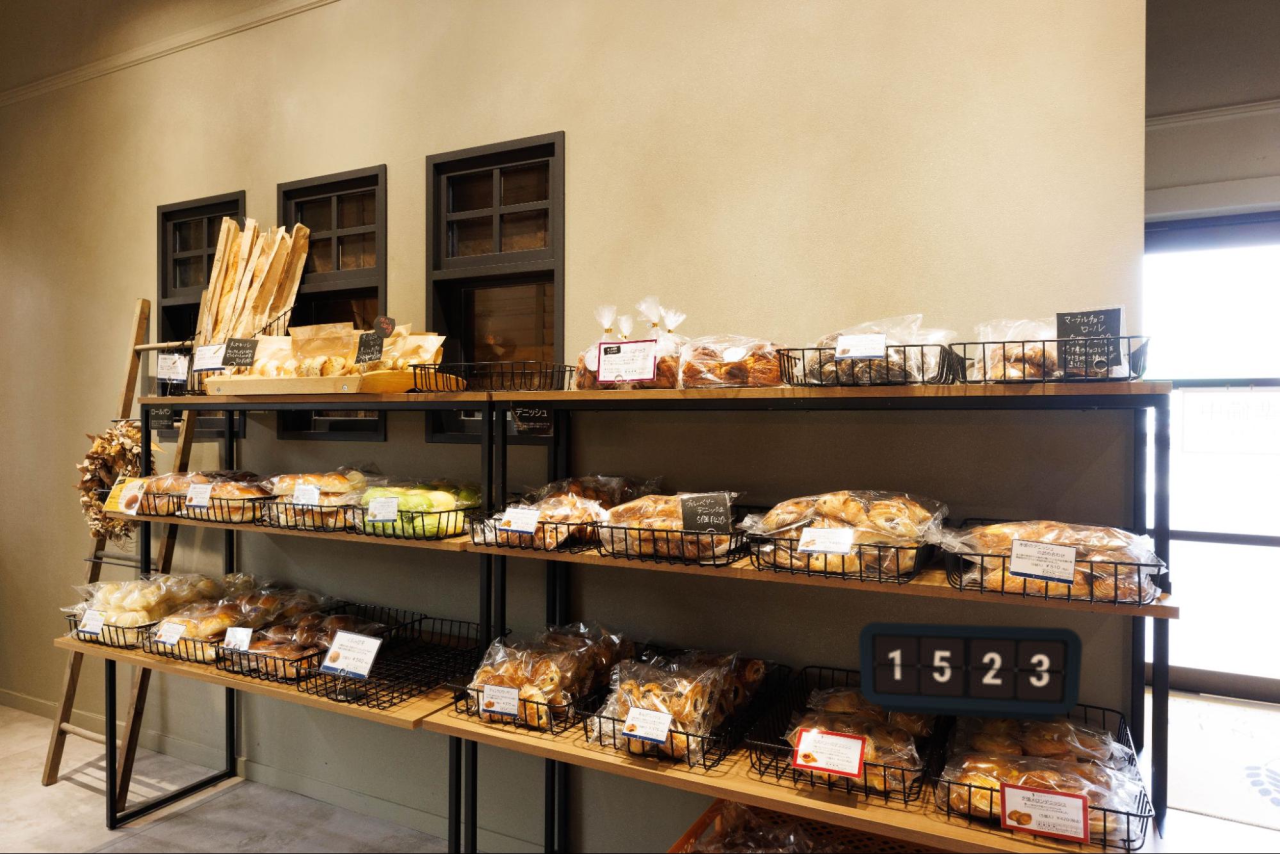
15:23
